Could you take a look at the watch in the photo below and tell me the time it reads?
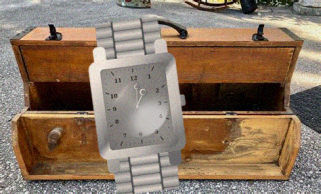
1:01
